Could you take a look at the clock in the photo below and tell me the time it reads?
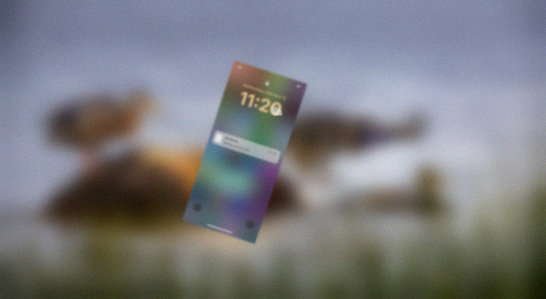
11:20
